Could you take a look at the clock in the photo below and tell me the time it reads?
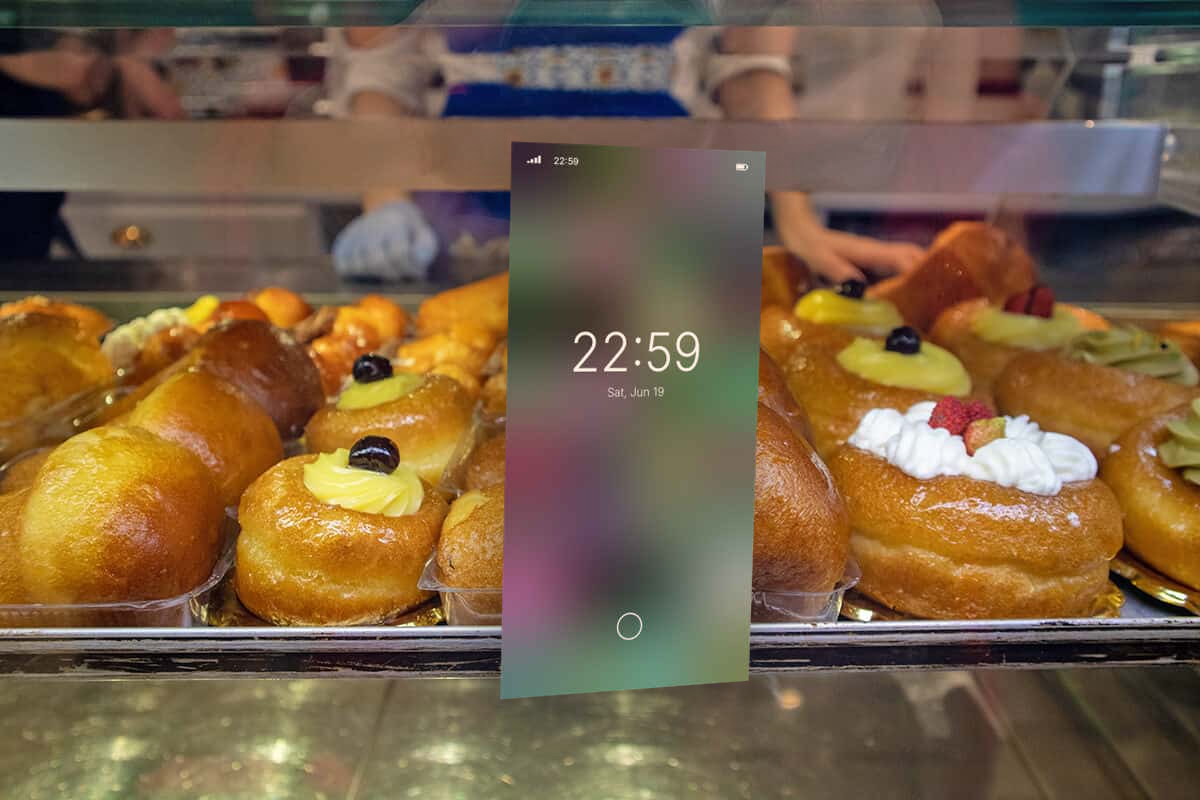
22:59
